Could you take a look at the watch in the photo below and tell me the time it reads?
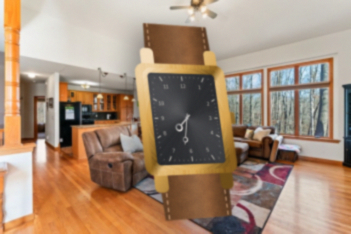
7:32
